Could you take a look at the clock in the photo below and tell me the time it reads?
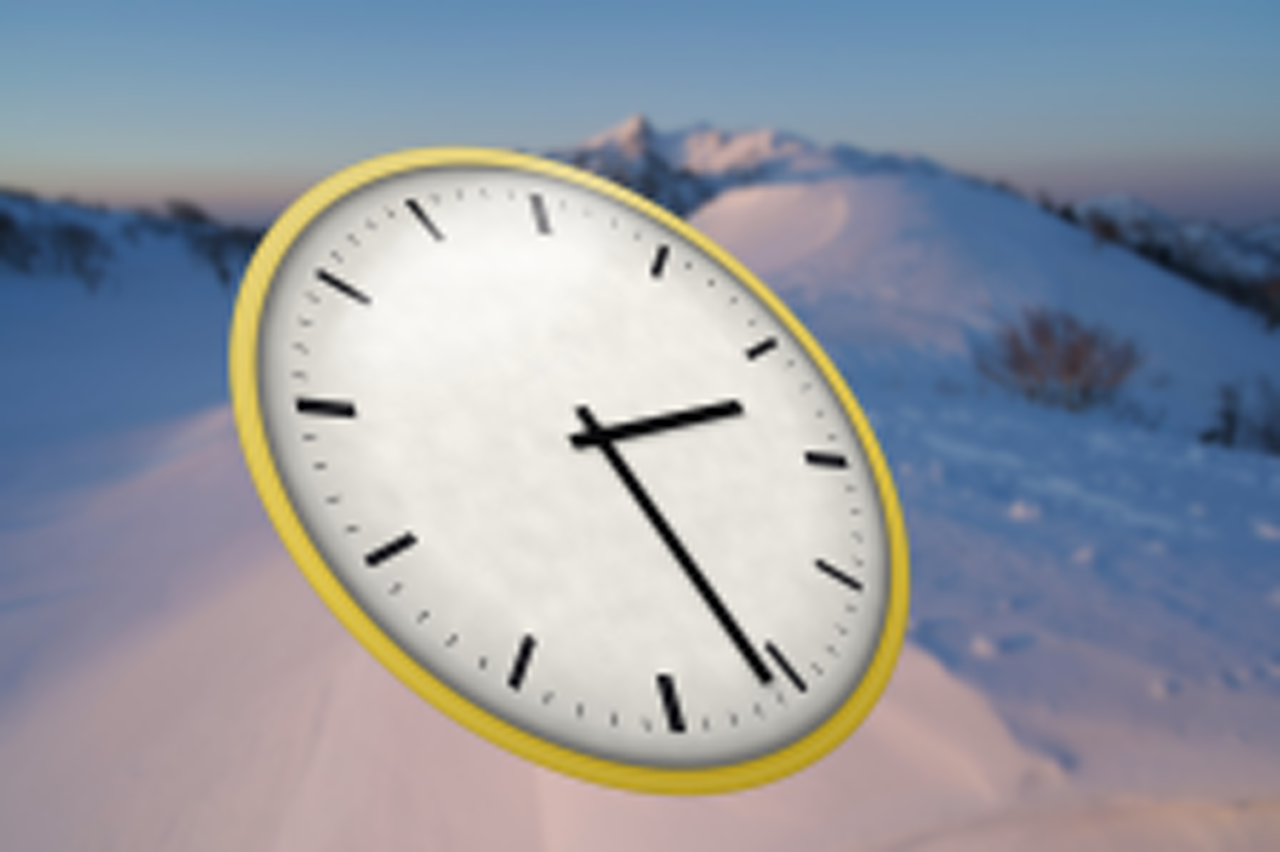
2:26
